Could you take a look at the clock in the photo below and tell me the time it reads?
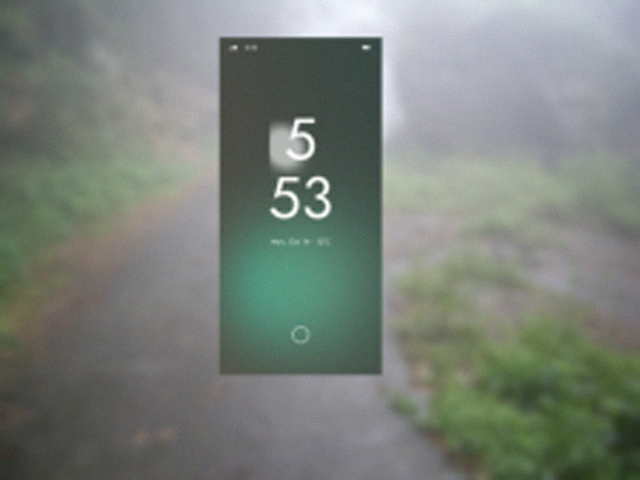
5:53
